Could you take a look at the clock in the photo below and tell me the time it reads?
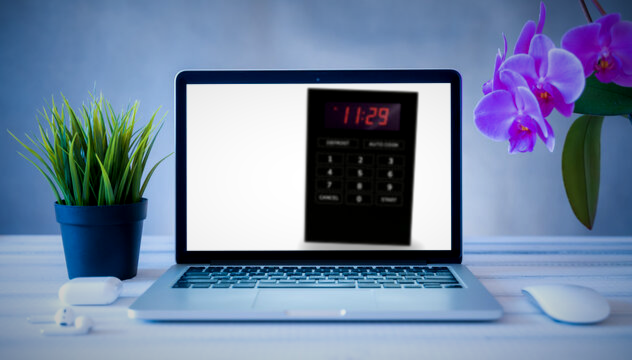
11:29
